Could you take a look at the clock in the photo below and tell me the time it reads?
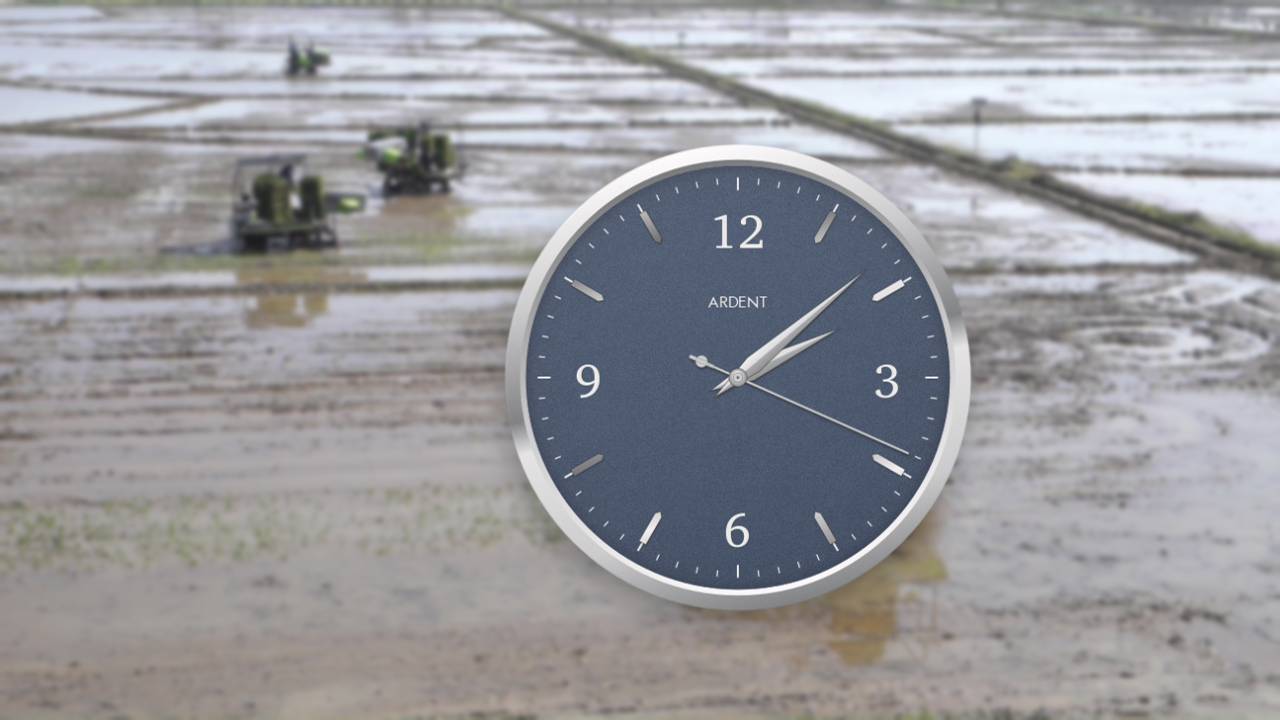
2:08:19
